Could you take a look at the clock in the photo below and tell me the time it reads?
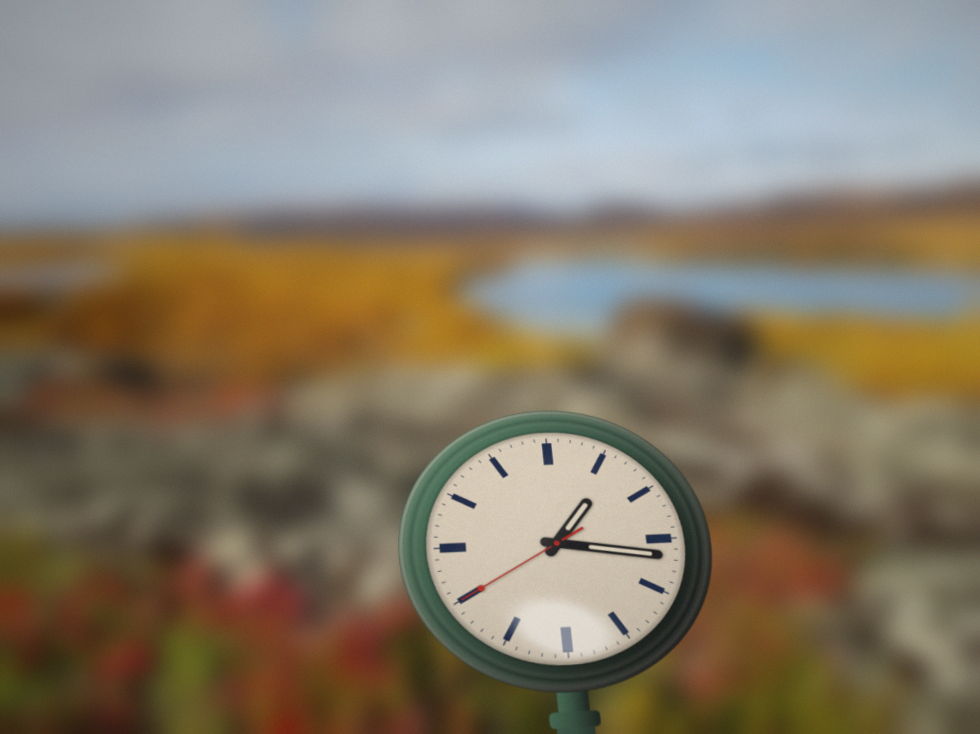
1:16:40
